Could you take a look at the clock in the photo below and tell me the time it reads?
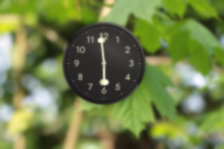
5:59
